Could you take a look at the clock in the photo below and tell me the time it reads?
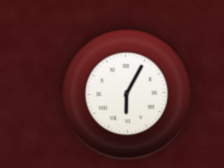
6:05
